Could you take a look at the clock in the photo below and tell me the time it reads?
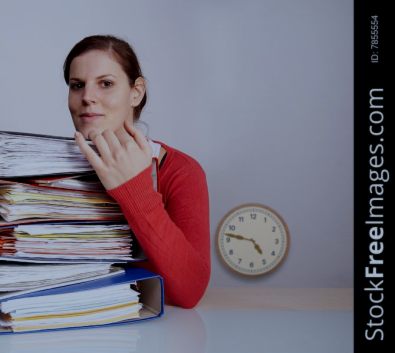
4:47
